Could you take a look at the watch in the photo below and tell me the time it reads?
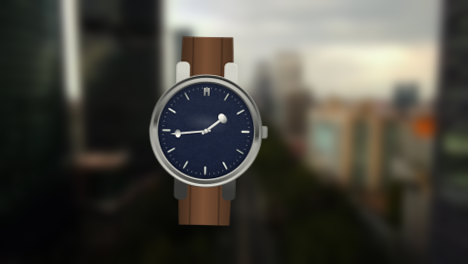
1:44
